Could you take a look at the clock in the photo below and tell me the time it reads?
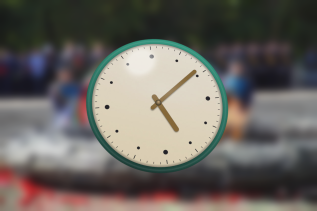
5:09
